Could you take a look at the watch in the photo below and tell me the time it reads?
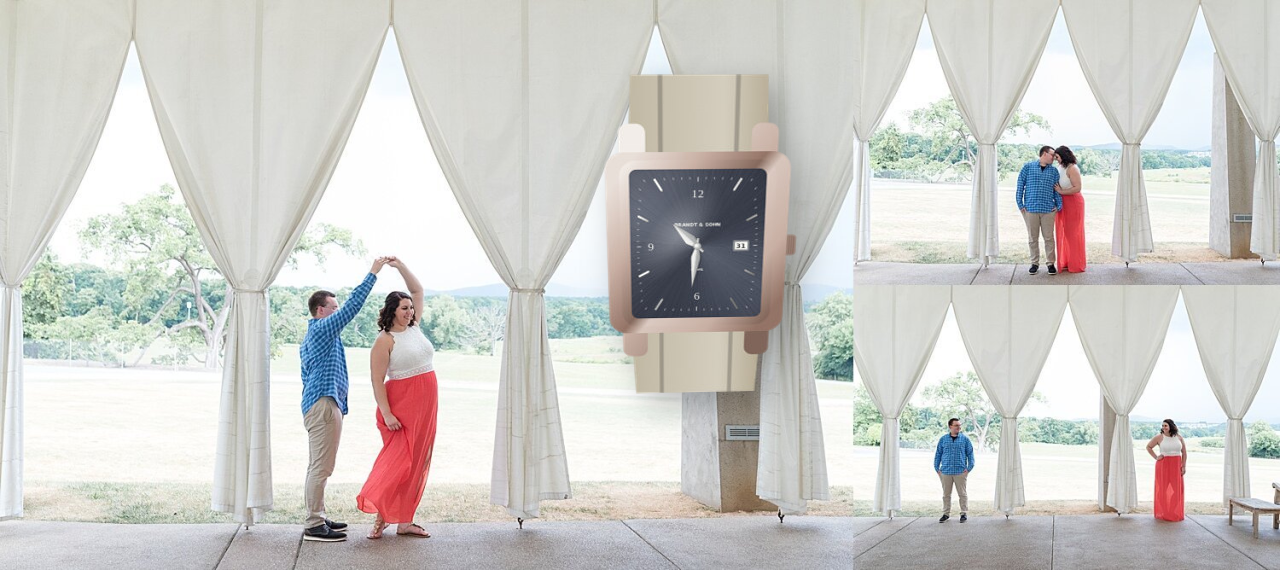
10:31
